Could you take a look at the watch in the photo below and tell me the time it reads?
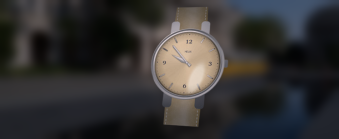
9:53
